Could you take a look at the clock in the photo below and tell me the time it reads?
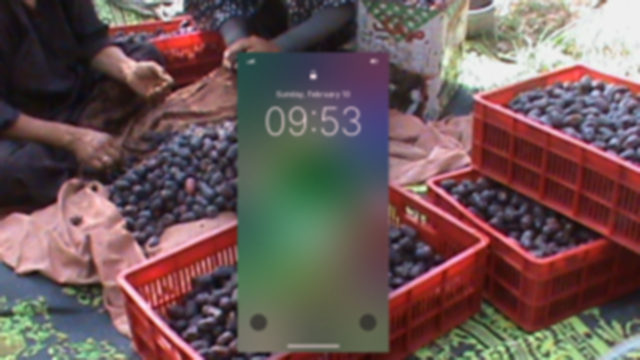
9:53
